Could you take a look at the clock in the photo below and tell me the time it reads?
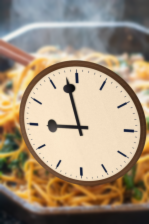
8:58
